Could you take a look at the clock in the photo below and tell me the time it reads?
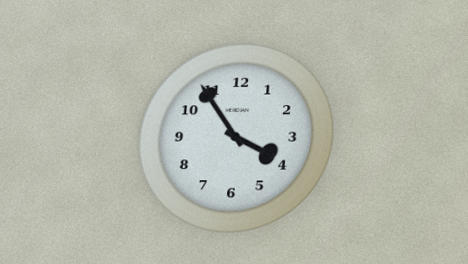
3:54
